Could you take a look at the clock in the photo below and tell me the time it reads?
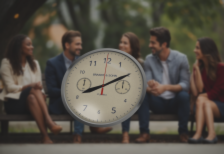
8:10
